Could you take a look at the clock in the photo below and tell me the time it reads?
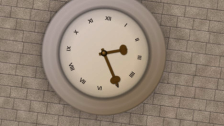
2:25
